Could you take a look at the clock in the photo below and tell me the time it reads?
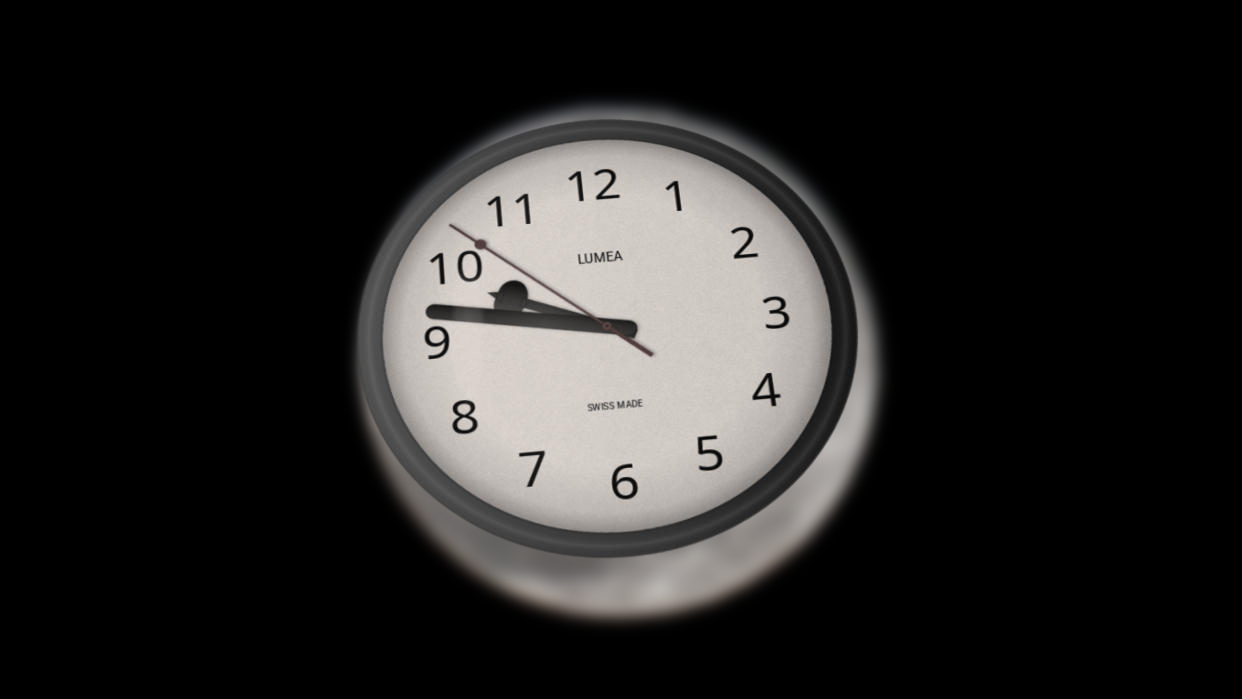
9:46:52
